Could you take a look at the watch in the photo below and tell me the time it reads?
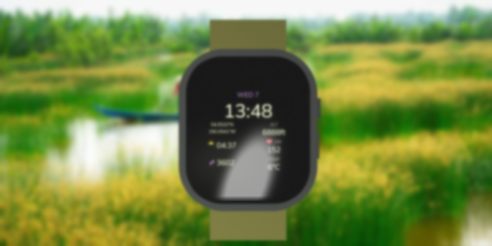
13:48
